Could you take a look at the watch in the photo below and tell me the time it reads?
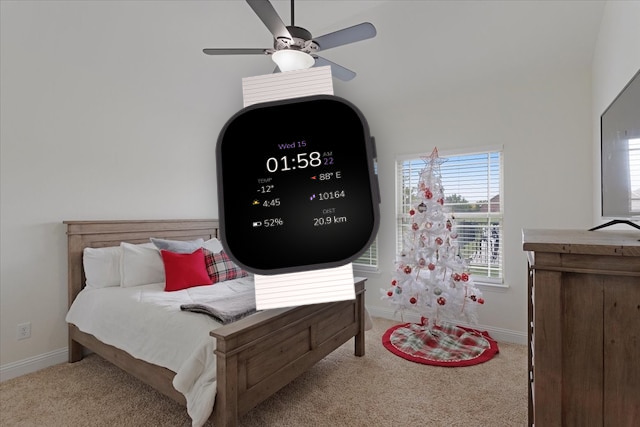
1:58:22
